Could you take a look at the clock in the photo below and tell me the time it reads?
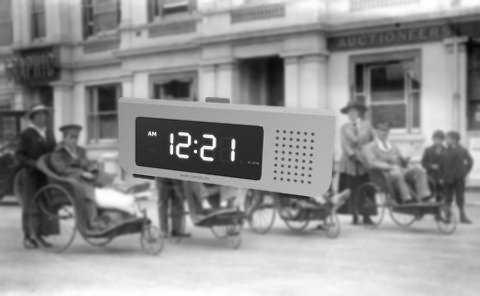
12:21
